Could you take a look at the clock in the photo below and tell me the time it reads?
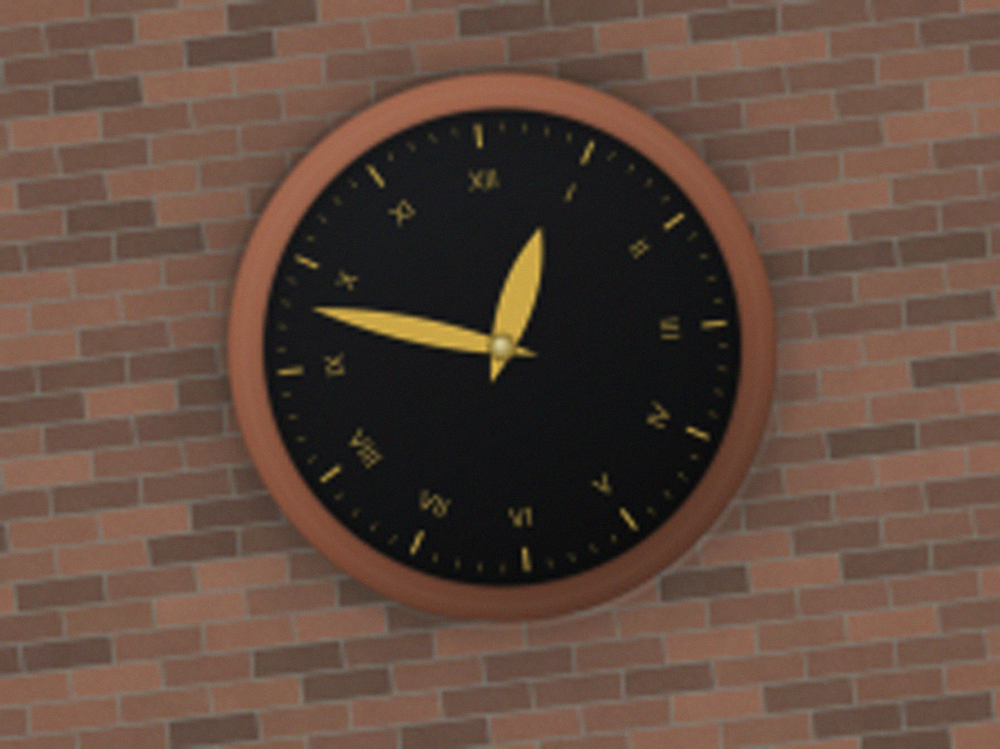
12:48
